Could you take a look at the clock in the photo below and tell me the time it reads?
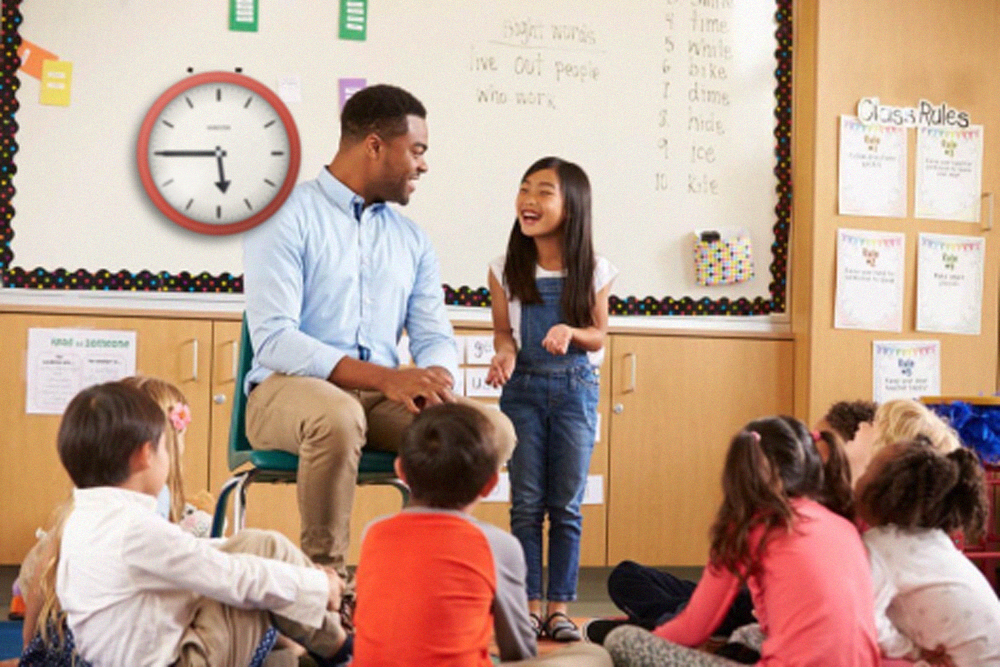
5:45
